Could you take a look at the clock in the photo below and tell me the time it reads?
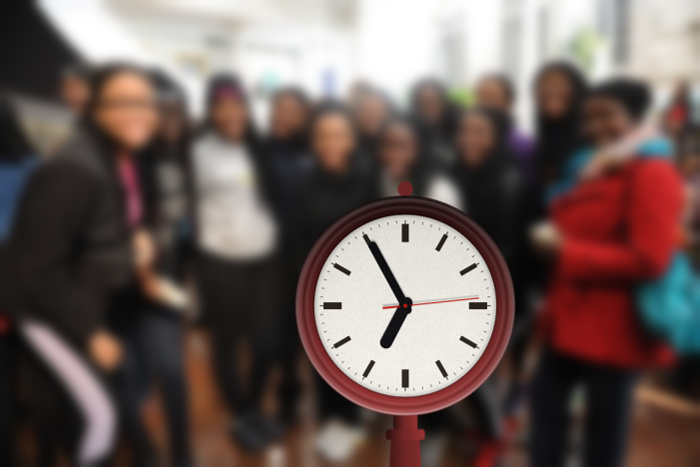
6:55:14
